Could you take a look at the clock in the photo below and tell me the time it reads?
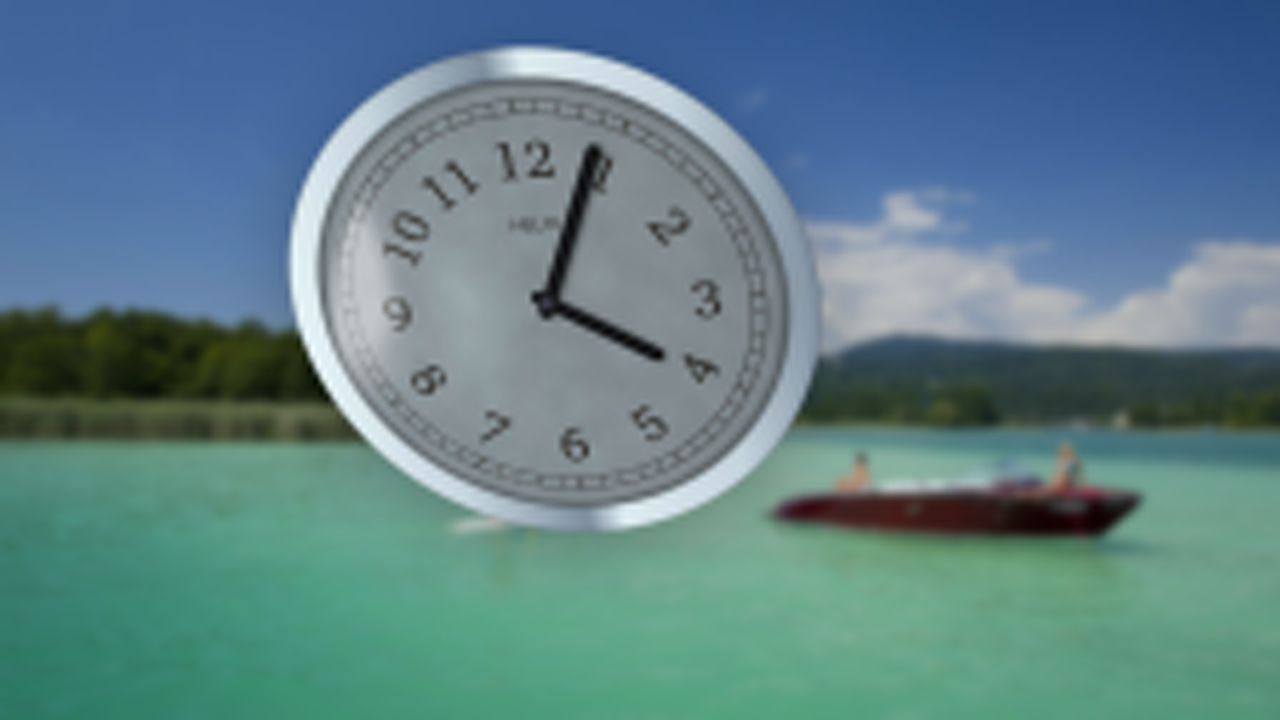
4:04
